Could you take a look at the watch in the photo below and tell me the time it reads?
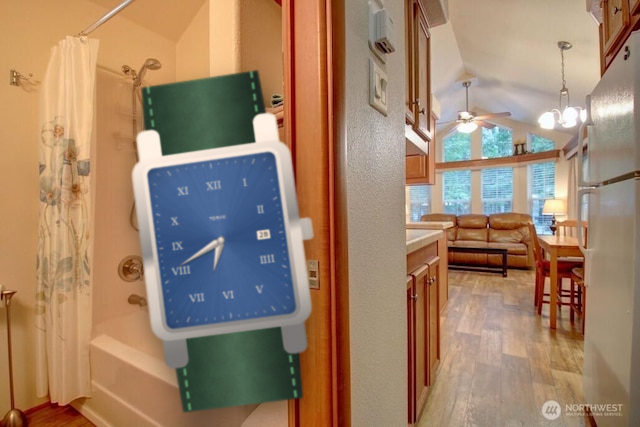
6:41
